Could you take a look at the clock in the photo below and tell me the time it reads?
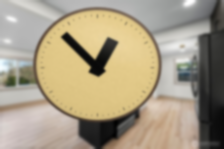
12:53
